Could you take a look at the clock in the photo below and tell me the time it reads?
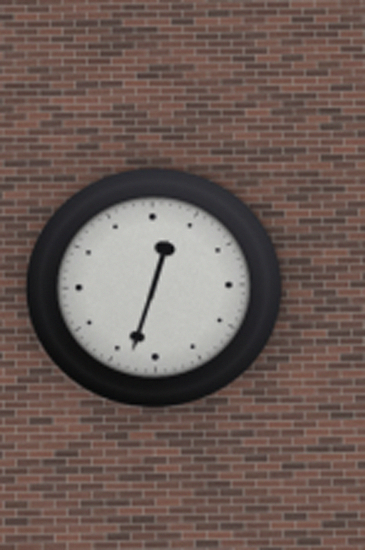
12:33
